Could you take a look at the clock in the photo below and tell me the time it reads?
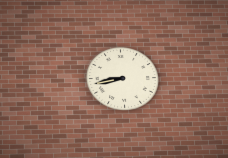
8:43
